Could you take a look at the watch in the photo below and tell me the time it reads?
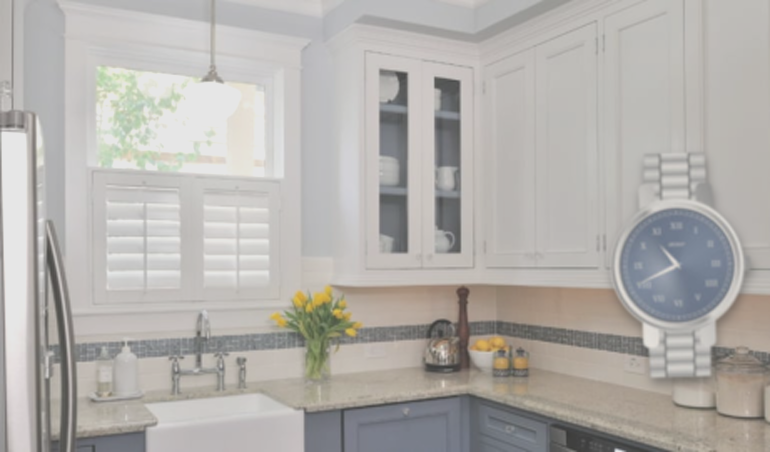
10:41
